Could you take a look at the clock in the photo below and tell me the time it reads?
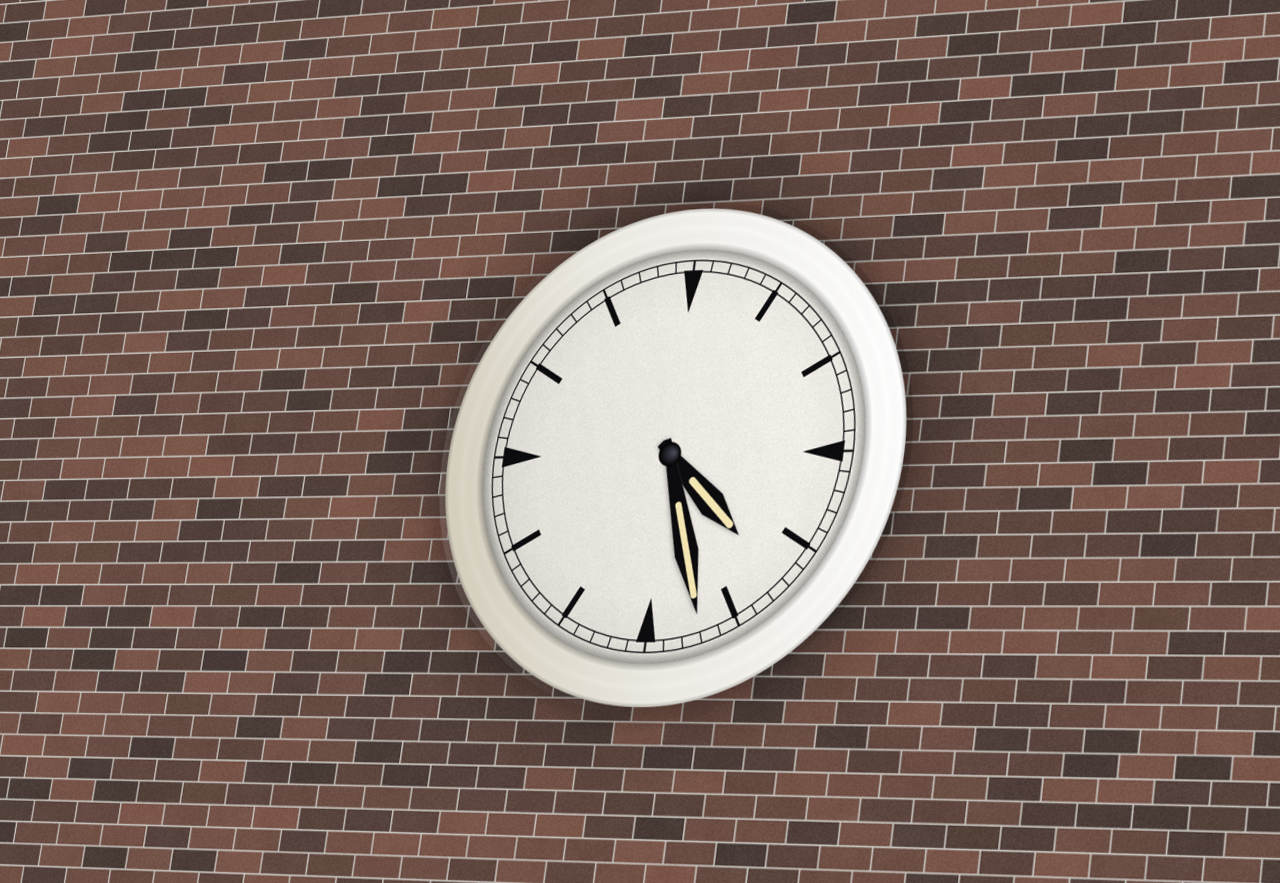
4:27
